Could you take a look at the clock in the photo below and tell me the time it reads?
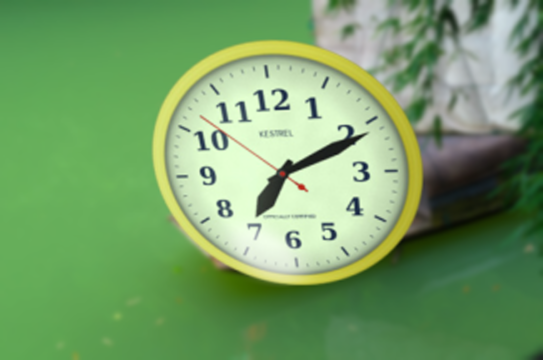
7:10:52
